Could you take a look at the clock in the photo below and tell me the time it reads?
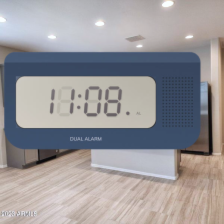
11:08
